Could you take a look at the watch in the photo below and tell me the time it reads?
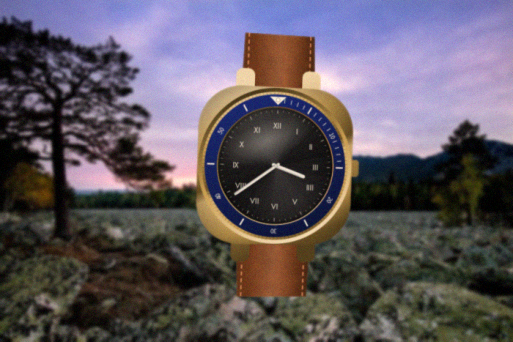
3:39
